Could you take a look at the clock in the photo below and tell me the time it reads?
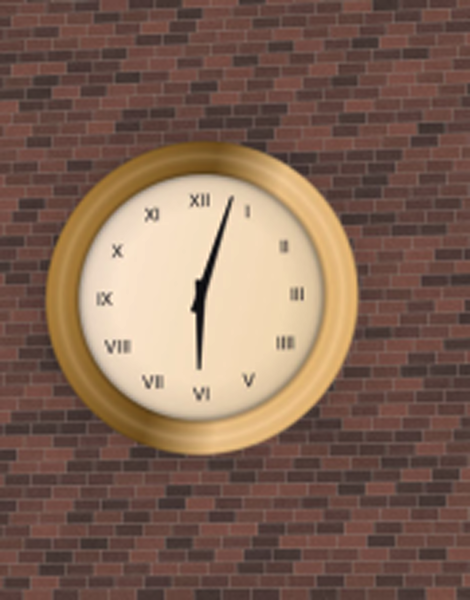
6:03
